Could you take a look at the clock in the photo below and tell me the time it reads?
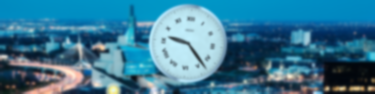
9:23
